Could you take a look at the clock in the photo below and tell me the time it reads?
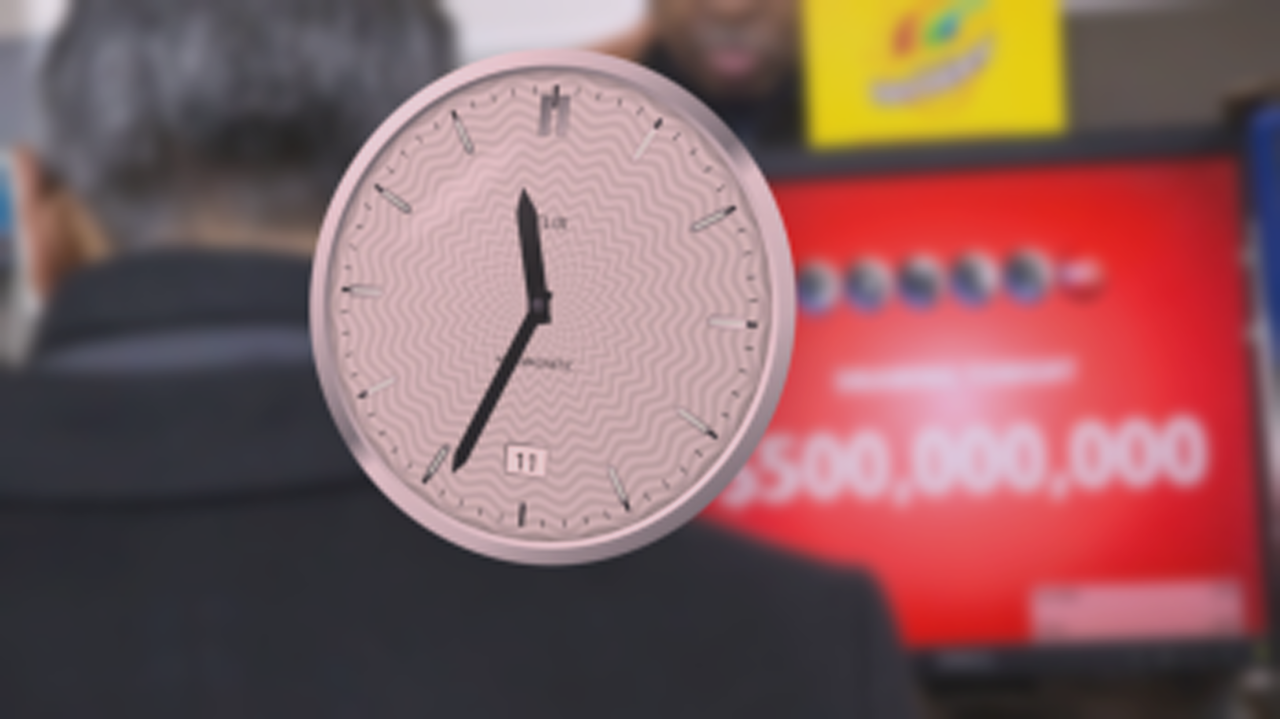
11:34
